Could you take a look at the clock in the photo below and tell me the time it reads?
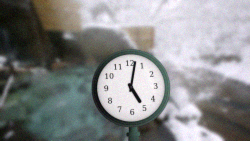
5:02
